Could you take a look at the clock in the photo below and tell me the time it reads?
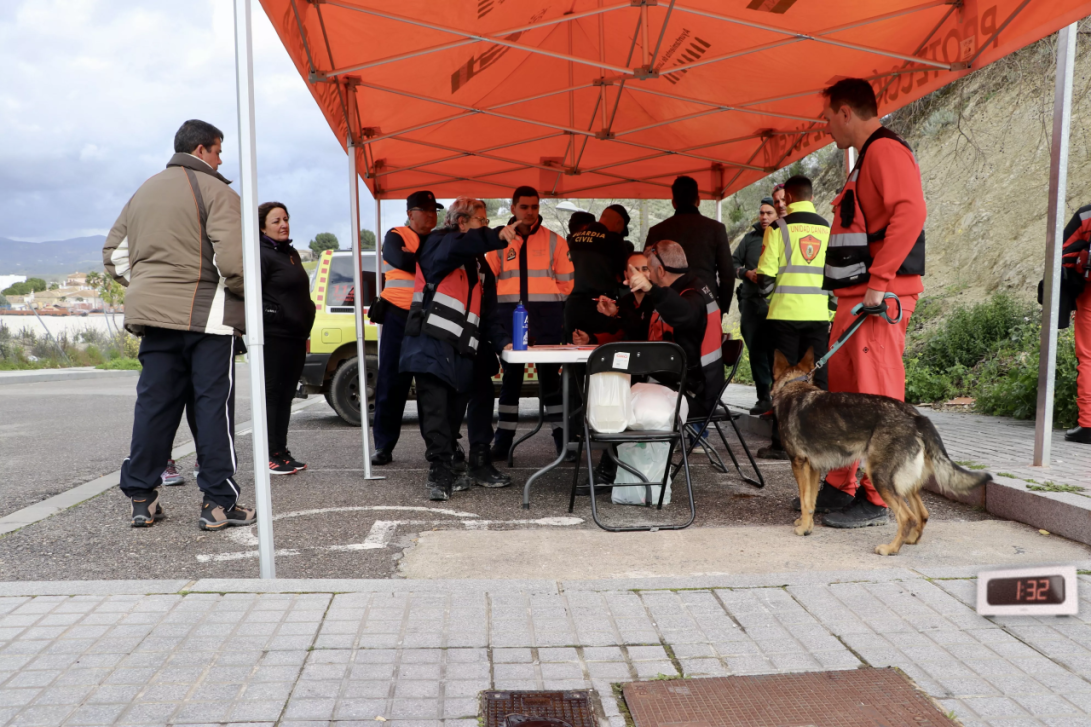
1:32
